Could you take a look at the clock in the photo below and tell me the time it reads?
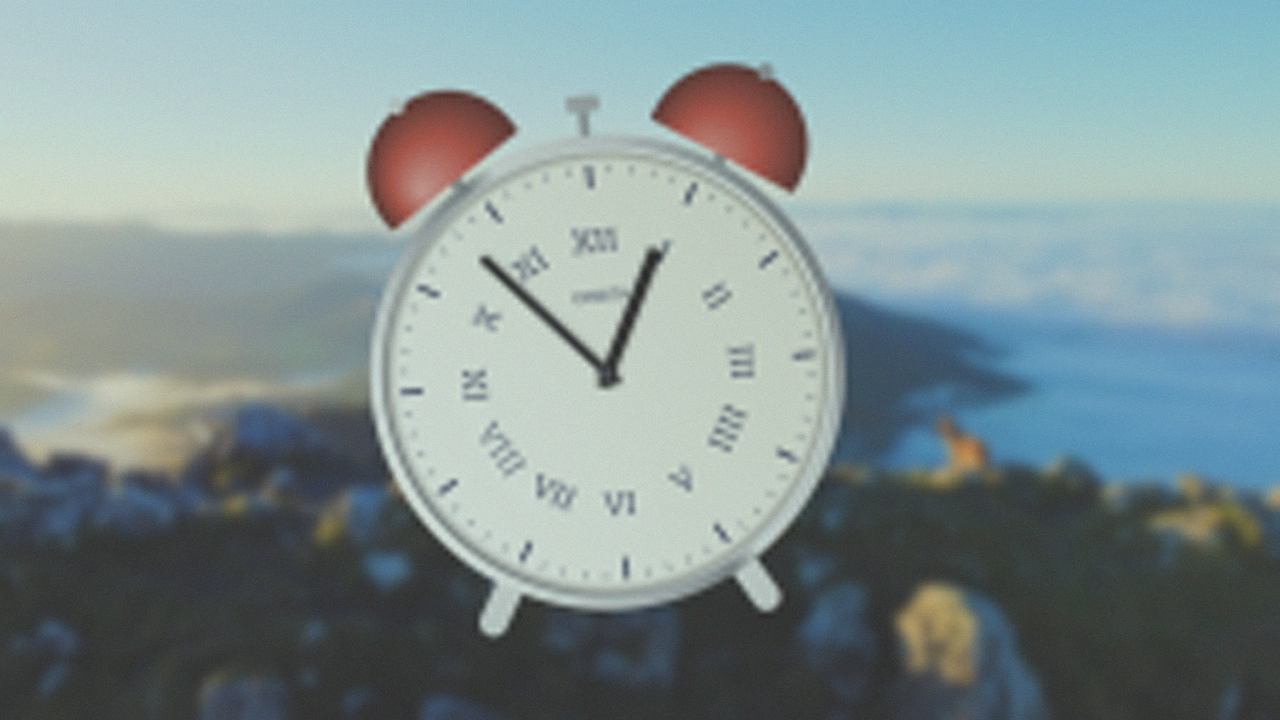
12:53
